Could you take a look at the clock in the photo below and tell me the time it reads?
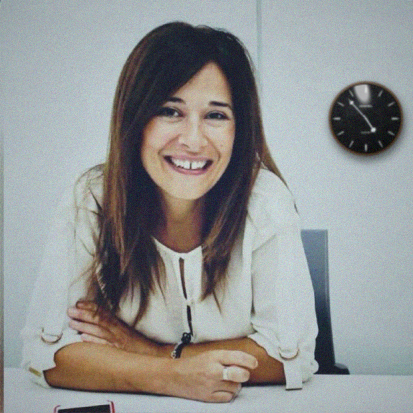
4:53
